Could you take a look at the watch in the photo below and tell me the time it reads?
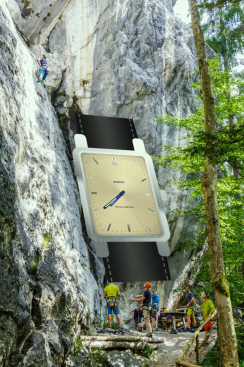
7:39
